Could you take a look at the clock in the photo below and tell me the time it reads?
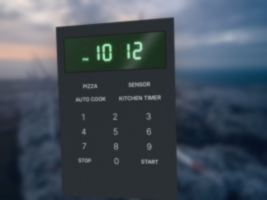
10:12
